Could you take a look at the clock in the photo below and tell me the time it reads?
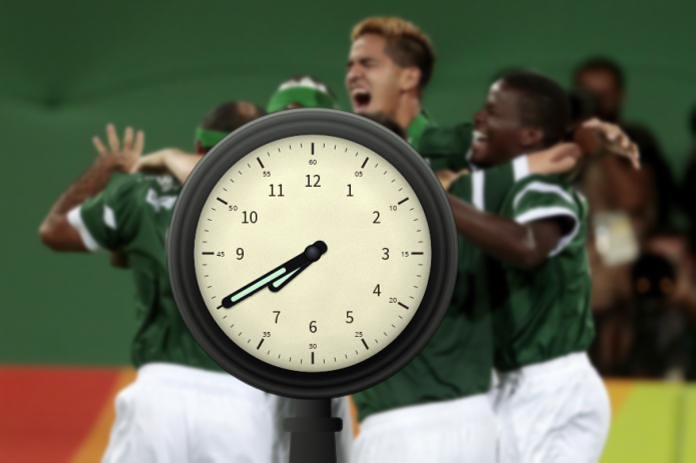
7:40
